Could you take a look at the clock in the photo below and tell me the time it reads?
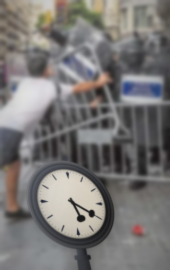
5:20
